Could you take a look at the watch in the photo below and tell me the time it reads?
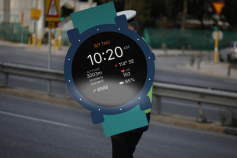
10:20
